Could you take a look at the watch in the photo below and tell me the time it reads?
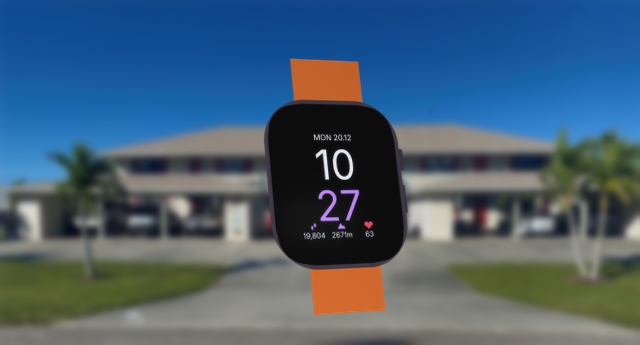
10:27
